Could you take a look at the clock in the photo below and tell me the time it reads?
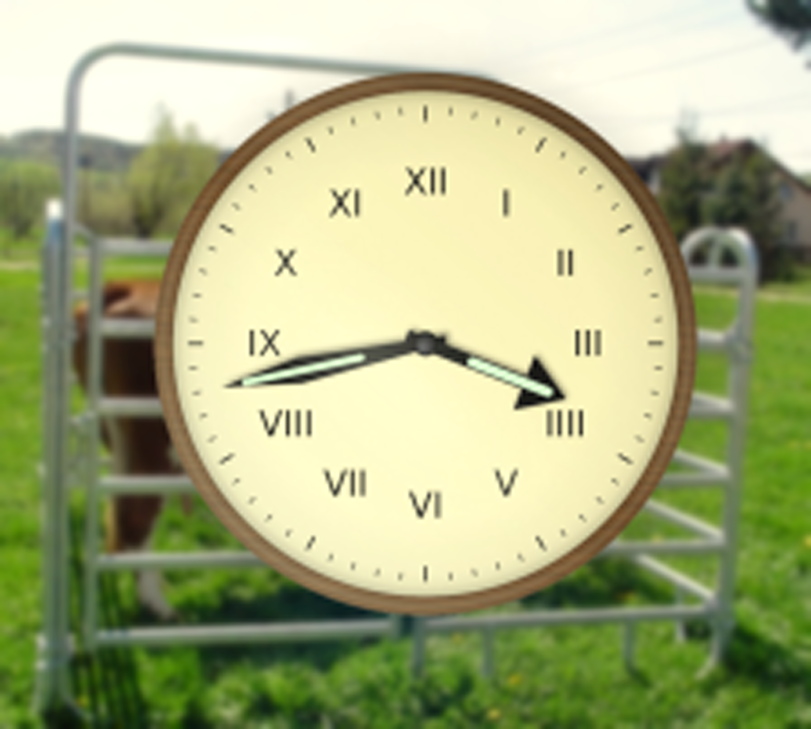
3:43
